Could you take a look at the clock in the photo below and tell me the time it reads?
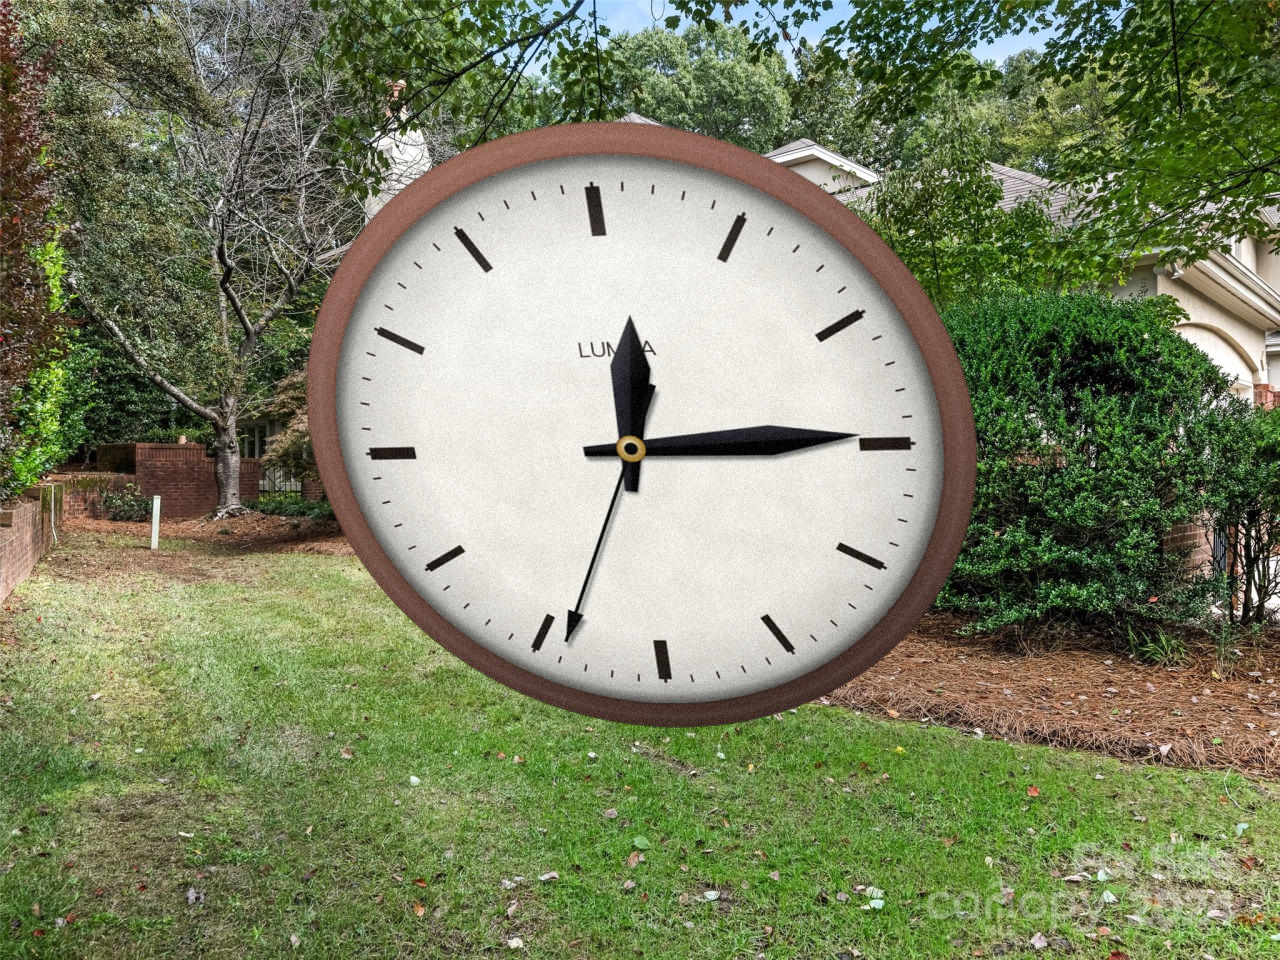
12:14:34
